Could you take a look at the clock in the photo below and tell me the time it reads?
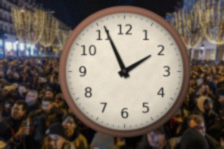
1:56
